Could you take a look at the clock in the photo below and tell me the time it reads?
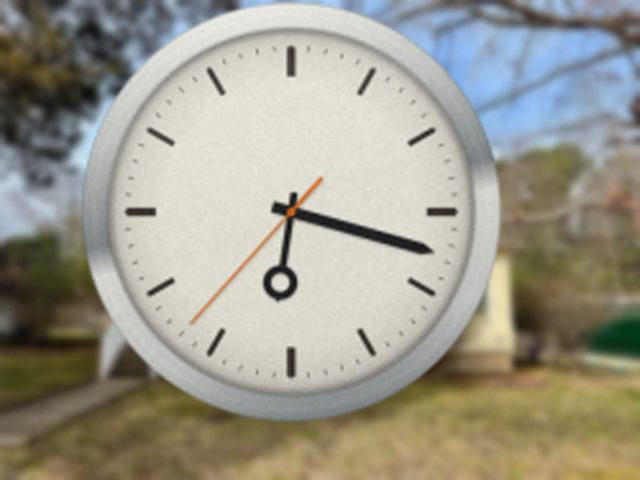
6:17:37
